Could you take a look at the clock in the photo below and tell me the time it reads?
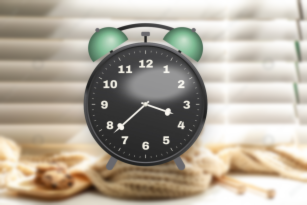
3:38
